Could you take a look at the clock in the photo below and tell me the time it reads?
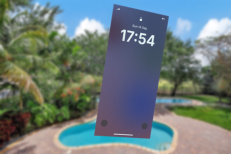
17:54
